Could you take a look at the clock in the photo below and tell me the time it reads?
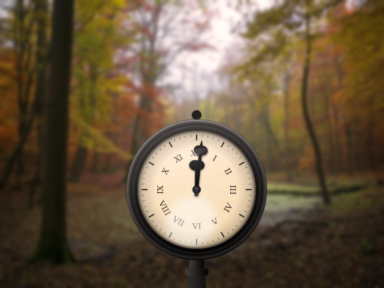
12:01
